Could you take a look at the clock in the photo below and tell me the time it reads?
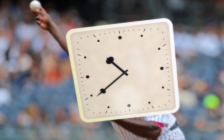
10:39
